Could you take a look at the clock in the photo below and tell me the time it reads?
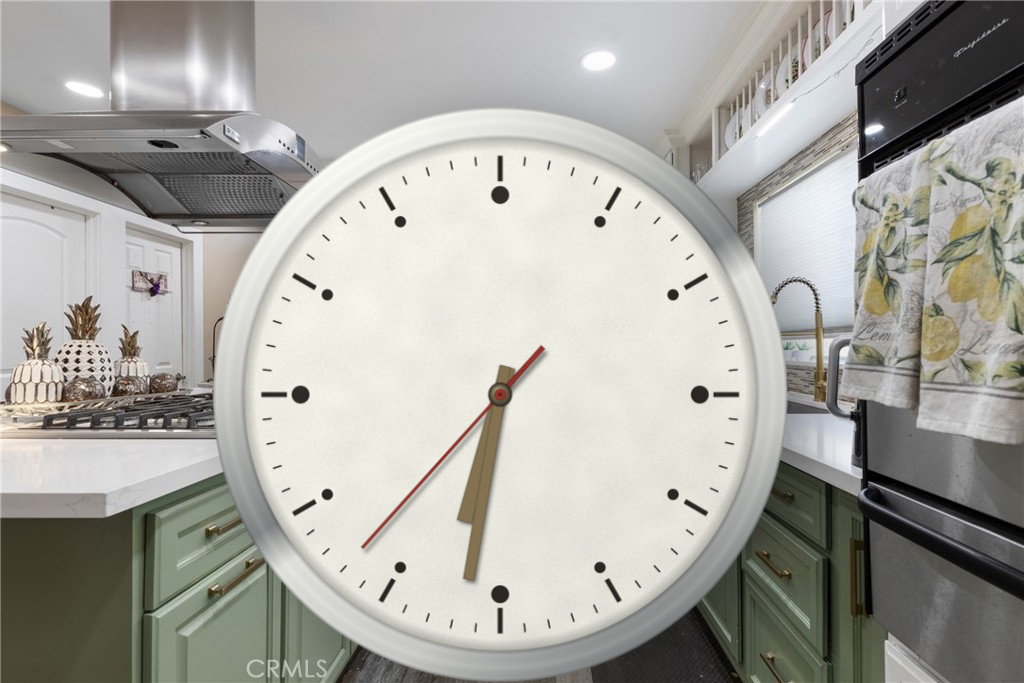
6:31:37
